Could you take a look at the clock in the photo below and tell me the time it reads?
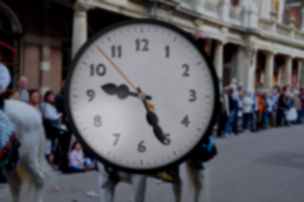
9:25:53
